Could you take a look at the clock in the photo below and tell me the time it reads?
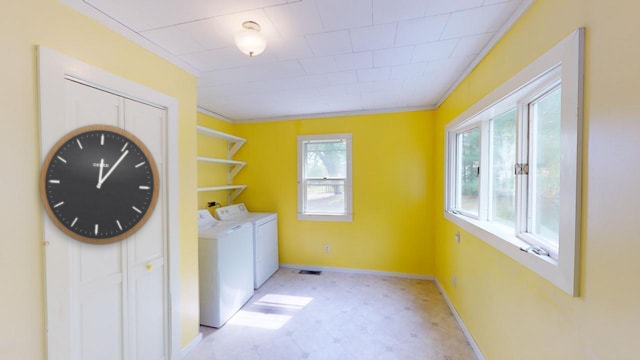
12:06
